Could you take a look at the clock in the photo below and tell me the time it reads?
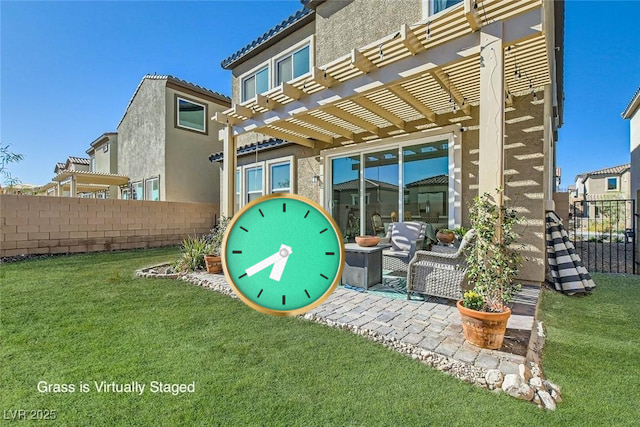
6:40
